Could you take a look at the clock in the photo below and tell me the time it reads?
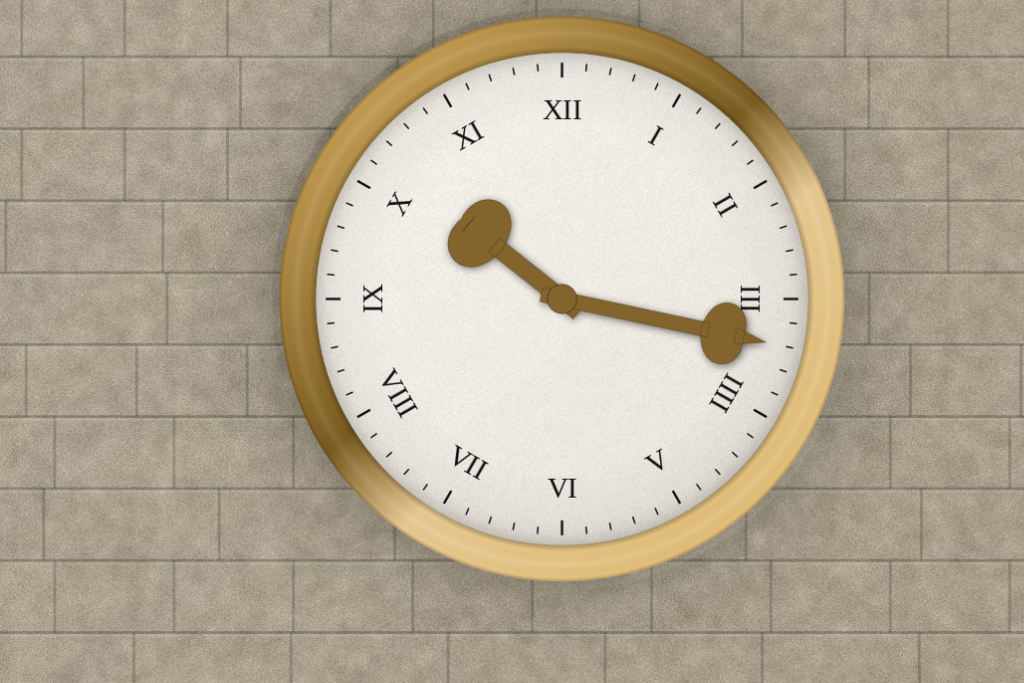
10:17
